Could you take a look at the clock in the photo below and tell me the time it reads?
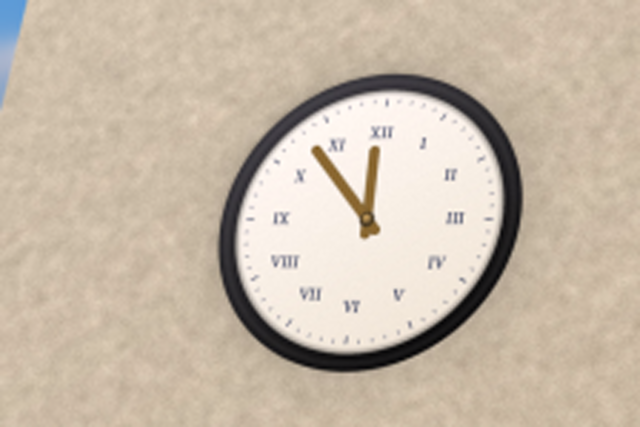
11:53
